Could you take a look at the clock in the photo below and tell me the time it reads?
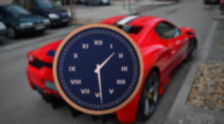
1:29
